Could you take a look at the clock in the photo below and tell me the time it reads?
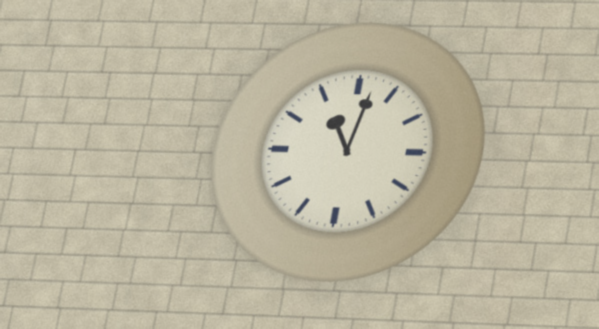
11:02
